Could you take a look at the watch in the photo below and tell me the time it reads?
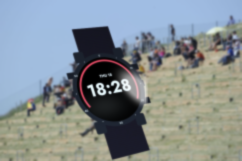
18:28
